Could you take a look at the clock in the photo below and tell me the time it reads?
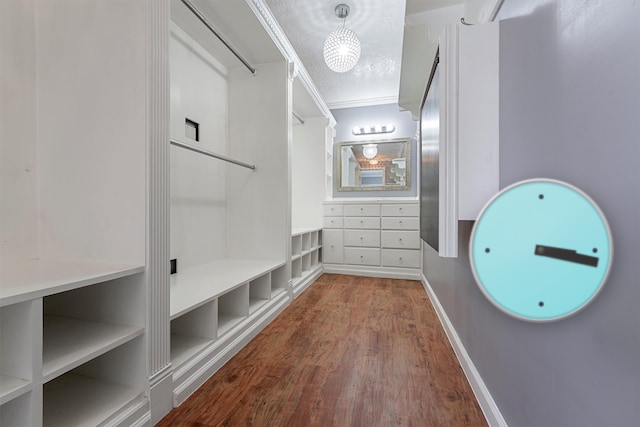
3:17
